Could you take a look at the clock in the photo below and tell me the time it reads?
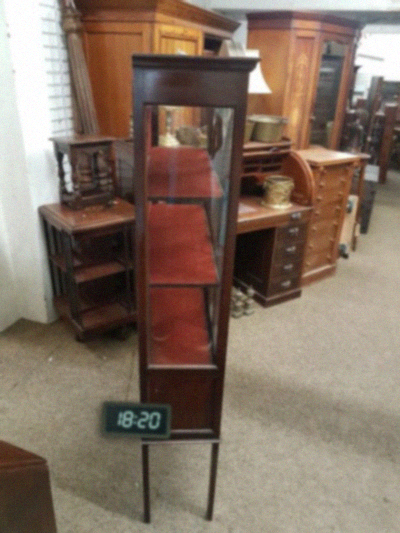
18:20
